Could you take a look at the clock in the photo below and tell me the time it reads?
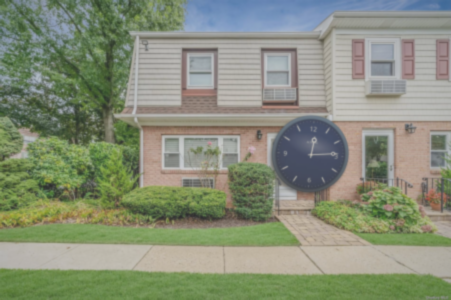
12:14
